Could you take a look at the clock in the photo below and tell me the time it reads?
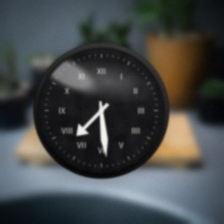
7:29
